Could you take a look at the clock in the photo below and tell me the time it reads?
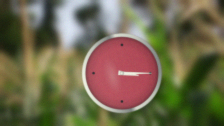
3:15
